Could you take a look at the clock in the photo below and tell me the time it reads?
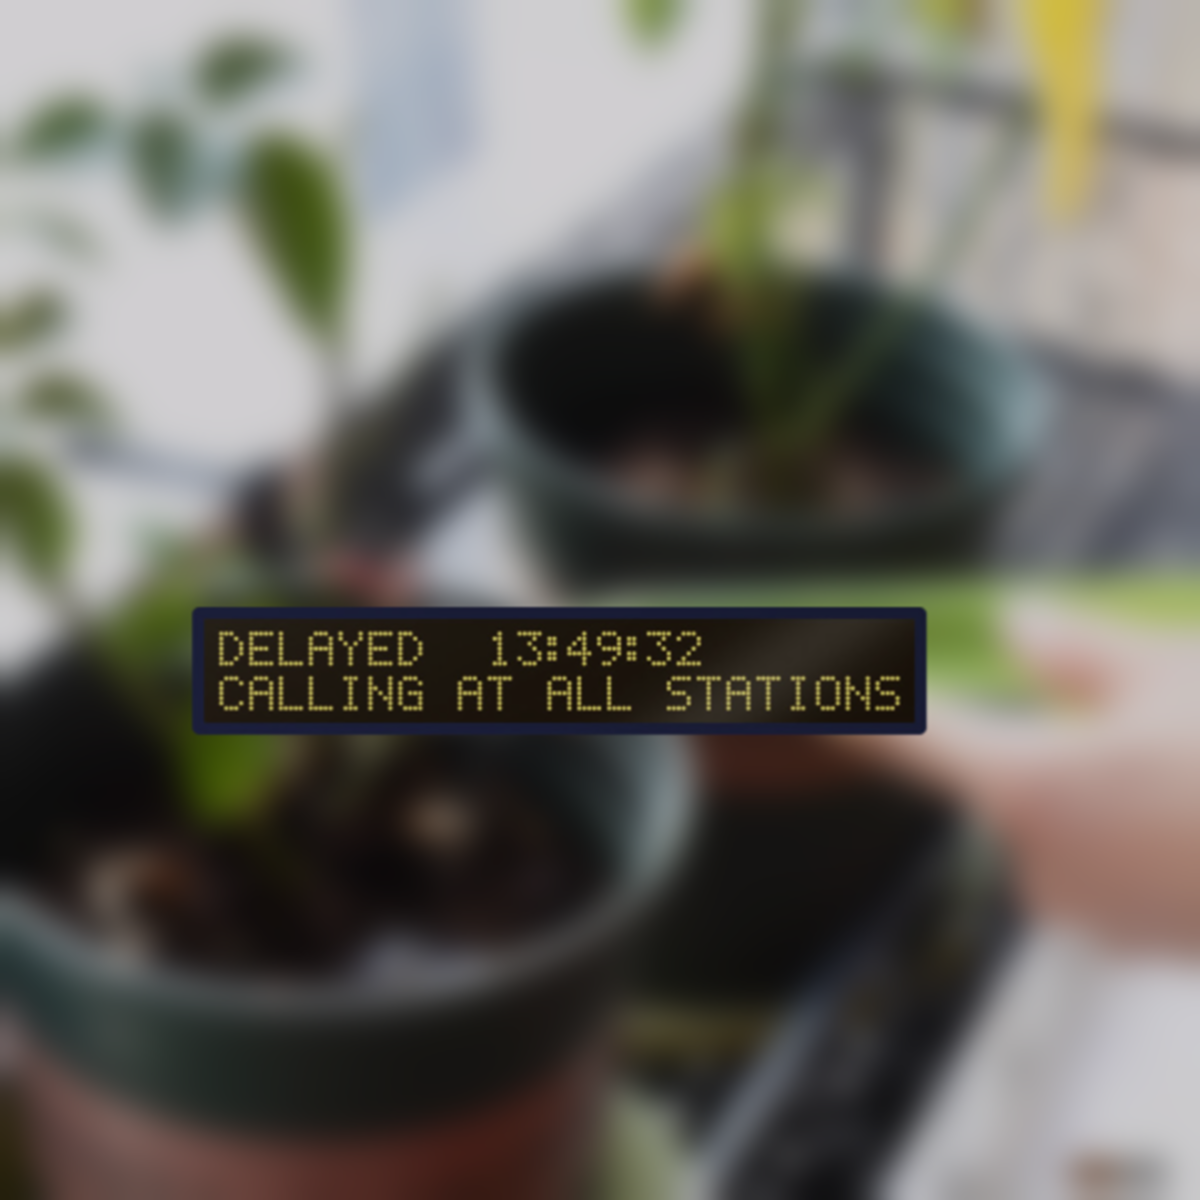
13:49:32
